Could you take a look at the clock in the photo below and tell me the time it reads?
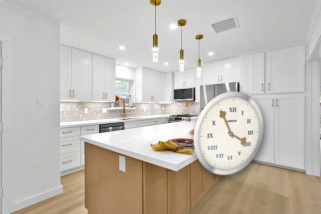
3:55
